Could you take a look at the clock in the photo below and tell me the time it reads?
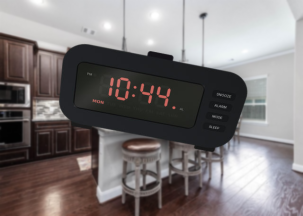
10:44
